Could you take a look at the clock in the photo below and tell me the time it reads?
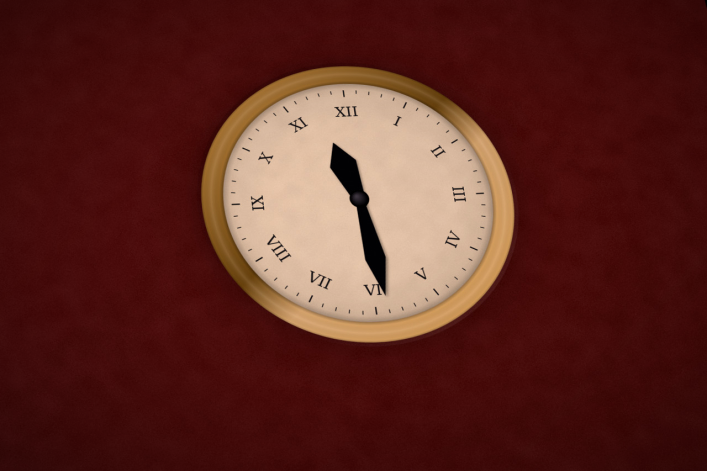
11:29
